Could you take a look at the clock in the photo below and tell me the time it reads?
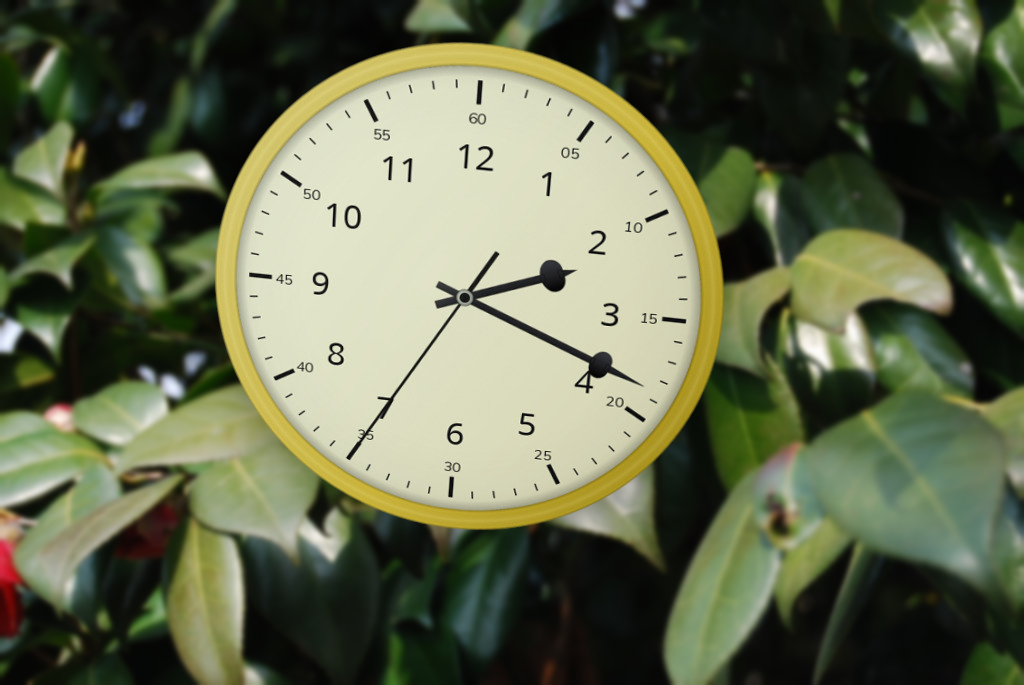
2:18:35
